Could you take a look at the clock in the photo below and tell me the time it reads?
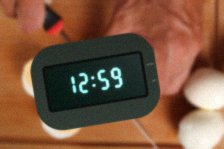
12:59
